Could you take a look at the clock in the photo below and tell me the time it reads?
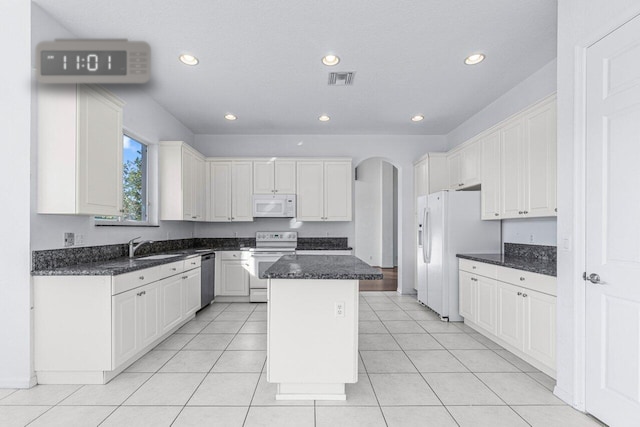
11:01
